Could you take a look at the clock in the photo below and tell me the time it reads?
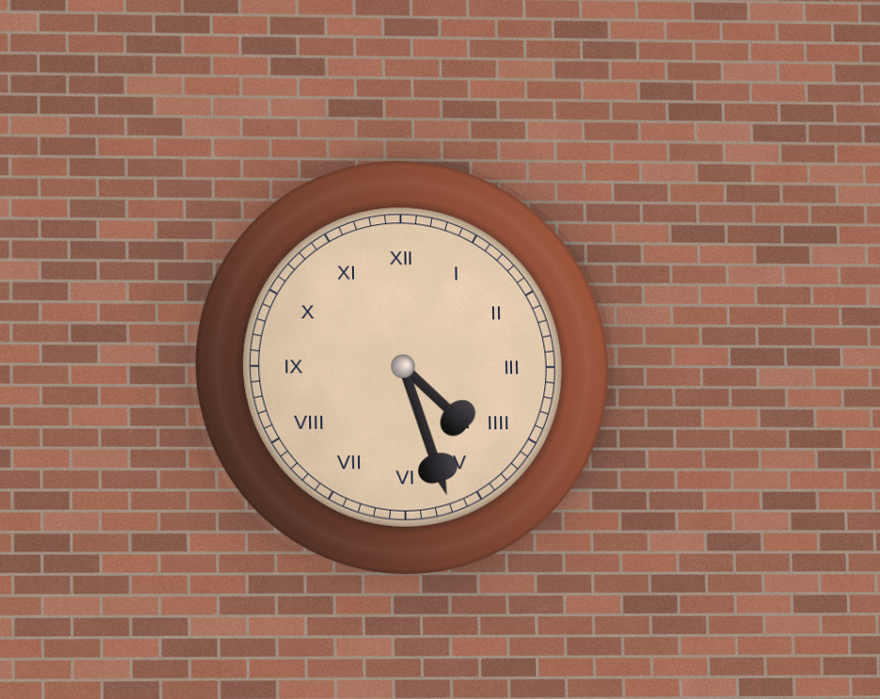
4:27
